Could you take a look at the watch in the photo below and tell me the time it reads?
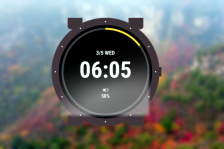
6:05
